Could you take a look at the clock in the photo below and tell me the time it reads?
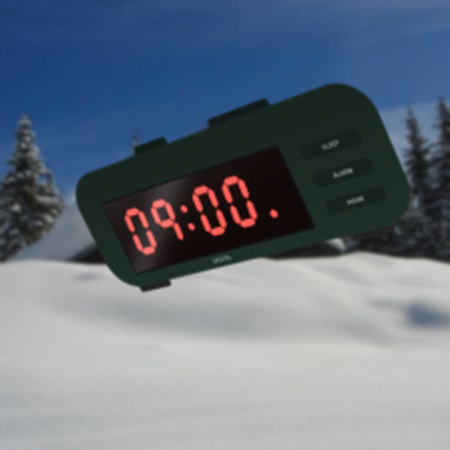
9:00
